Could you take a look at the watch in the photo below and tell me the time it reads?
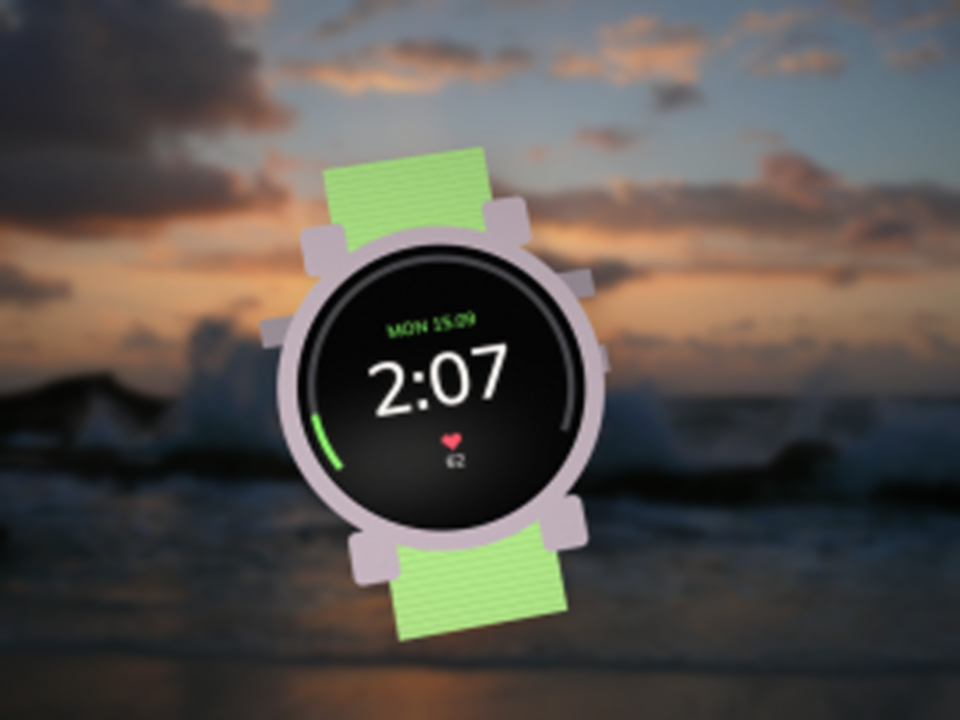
2:07
